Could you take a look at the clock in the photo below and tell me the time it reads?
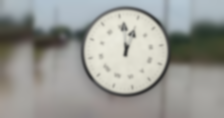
1:01
